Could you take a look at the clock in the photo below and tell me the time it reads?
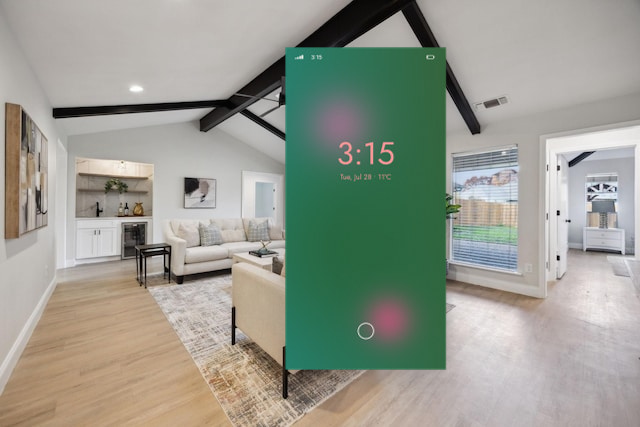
3:15
